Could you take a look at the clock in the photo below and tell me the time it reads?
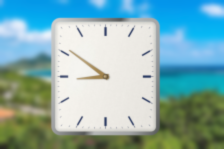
8:51
